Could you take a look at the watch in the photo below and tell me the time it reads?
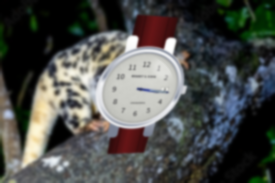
3:16
